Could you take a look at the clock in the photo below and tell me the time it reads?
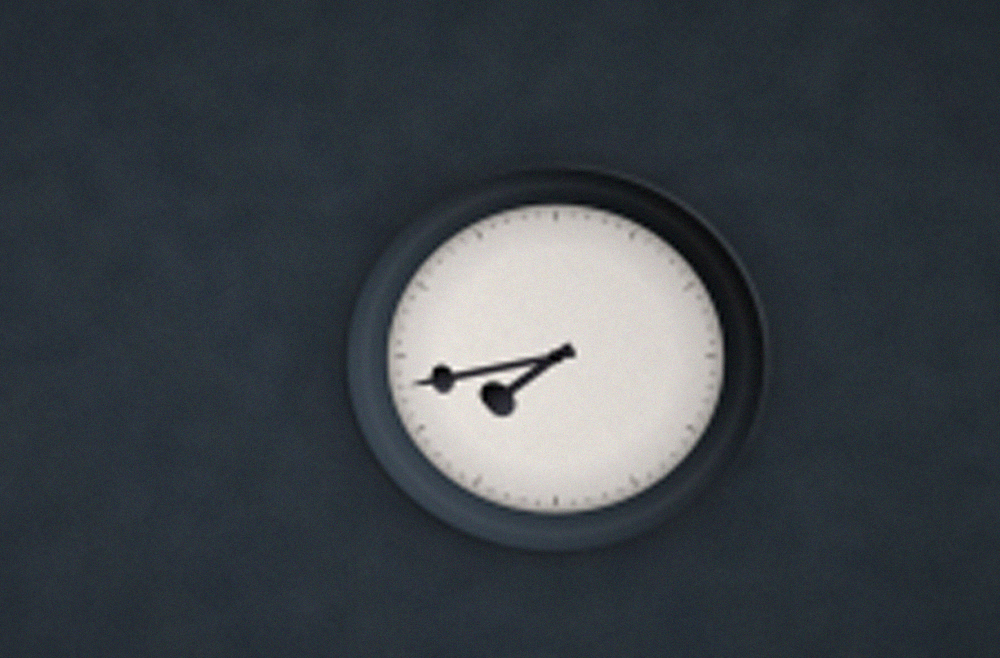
7:43
